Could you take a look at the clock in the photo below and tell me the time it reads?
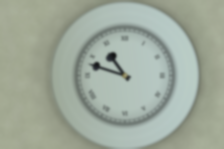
10:48
